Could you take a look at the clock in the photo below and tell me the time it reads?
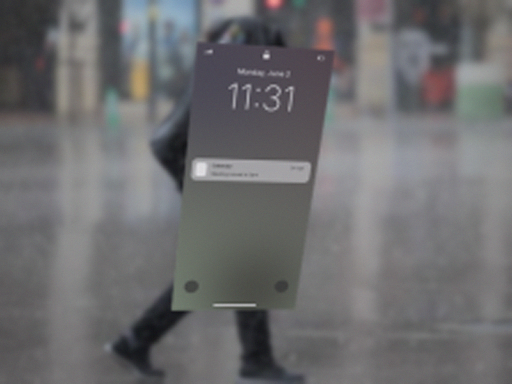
11:31
